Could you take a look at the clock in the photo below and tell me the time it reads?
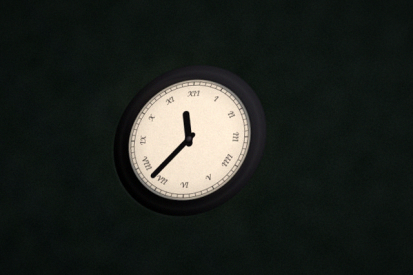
11:37
